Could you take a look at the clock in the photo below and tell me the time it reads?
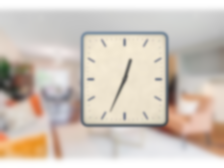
12:34
